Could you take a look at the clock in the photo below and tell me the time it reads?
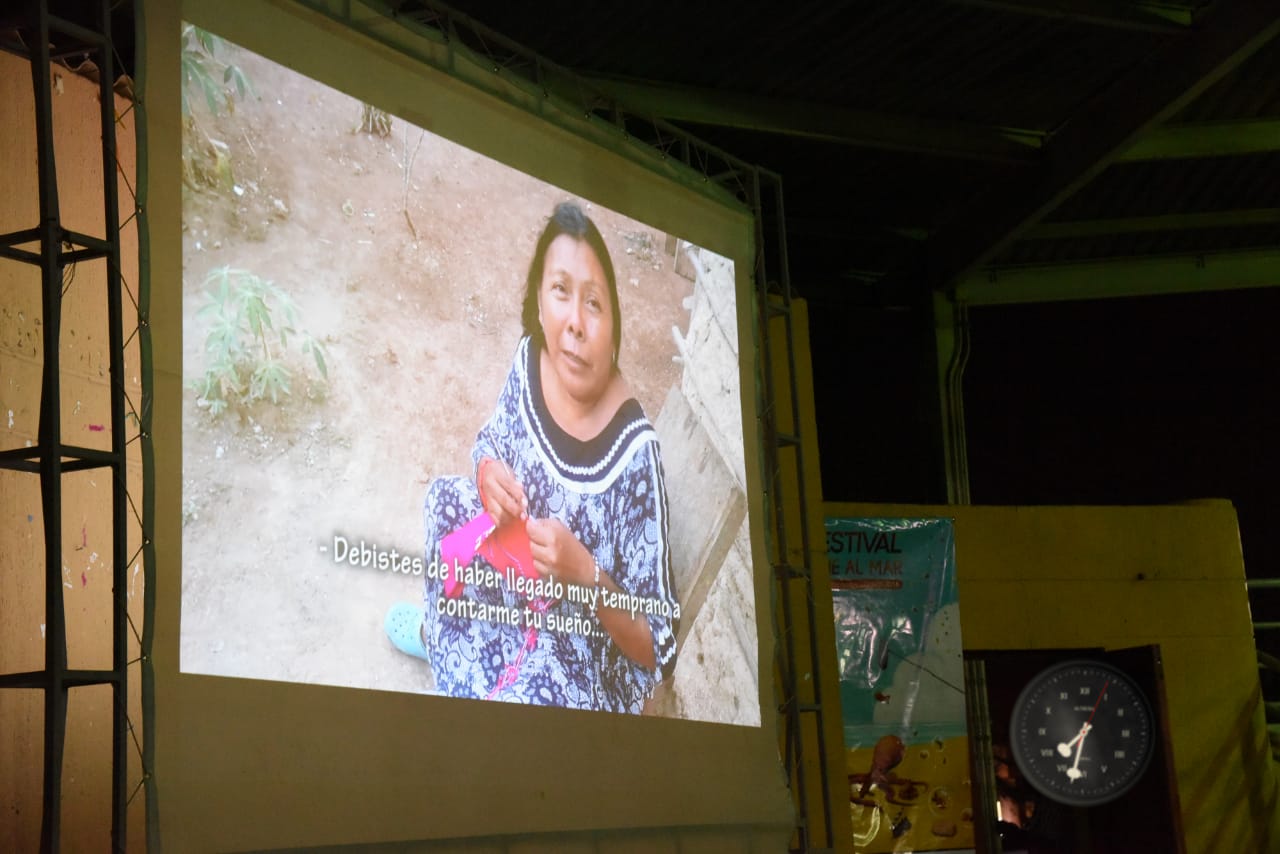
7:32:04
